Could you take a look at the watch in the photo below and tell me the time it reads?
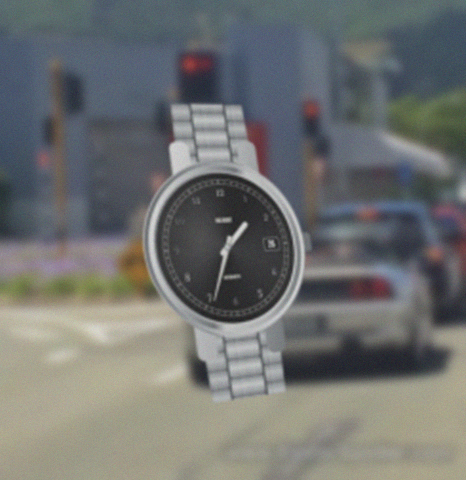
1:34
